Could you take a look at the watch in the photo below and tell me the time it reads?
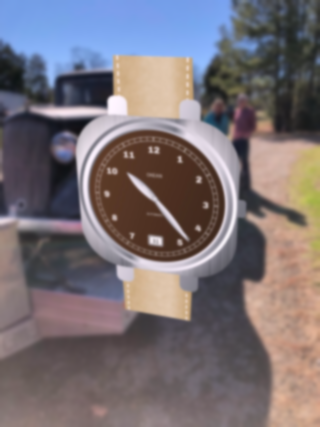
10:23:23
